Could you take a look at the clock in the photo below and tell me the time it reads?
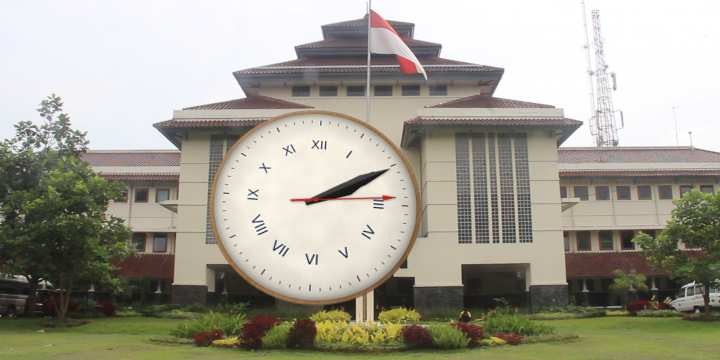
2:10:14
